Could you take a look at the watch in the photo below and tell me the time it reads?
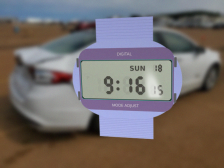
9:16:15
